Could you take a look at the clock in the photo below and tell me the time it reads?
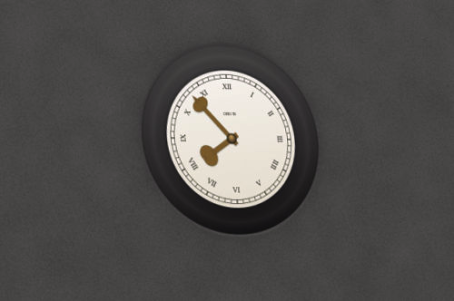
7:53
